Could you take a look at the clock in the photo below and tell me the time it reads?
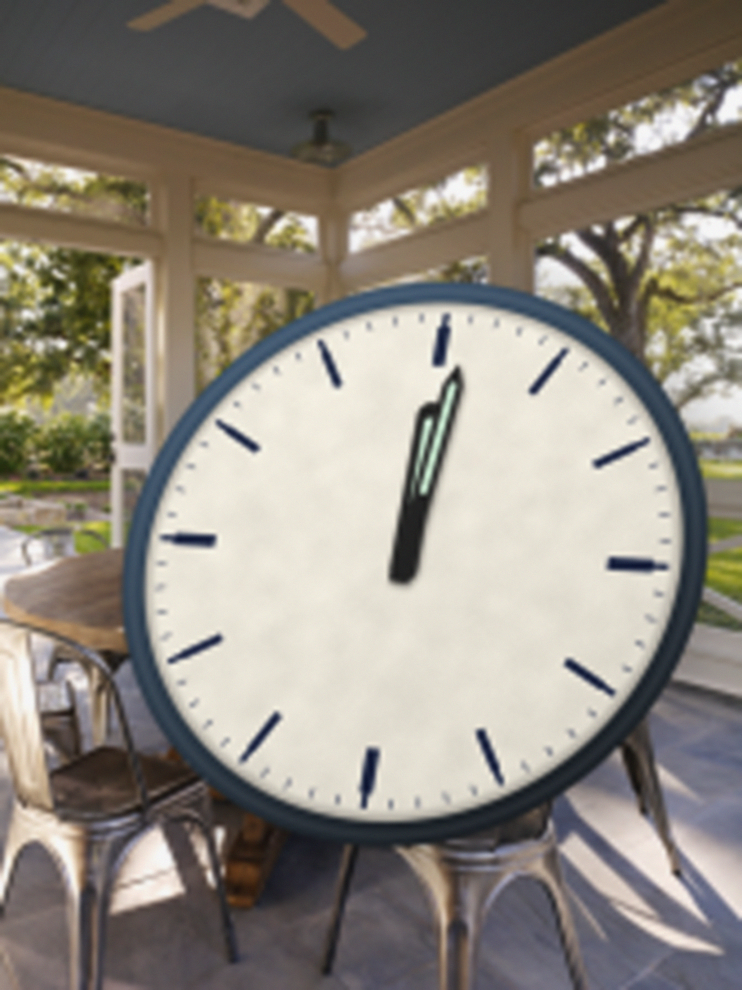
12:01
